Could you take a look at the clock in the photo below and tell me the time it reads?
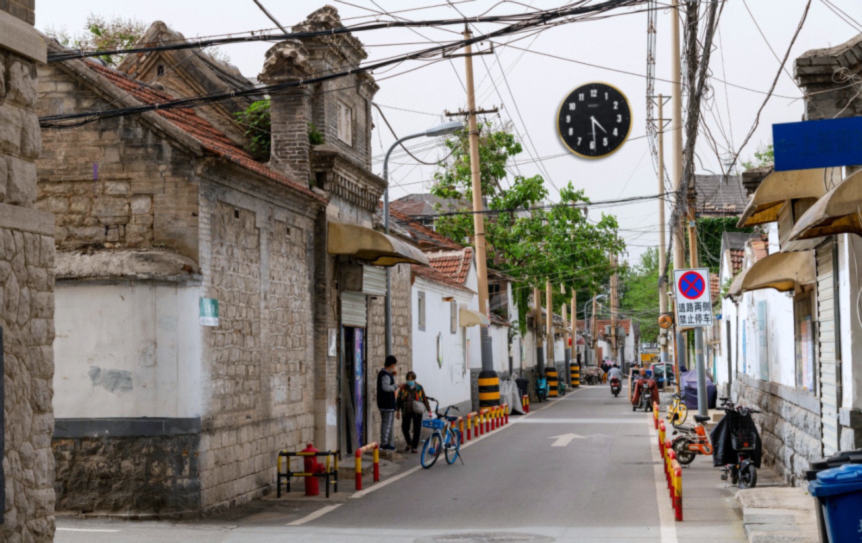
4:29
